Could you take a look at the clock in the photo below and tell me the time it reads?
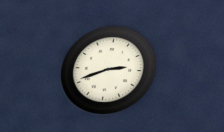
2:41
